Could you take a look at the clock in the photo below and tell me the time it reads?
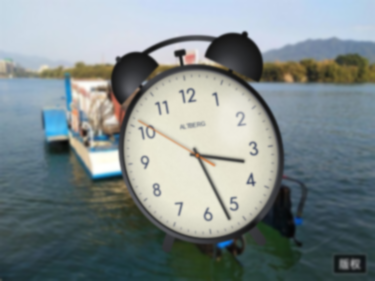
3:26:51
